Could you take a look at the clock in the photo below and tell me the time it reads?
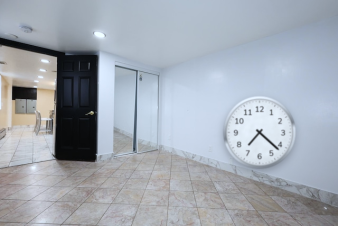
7:22
